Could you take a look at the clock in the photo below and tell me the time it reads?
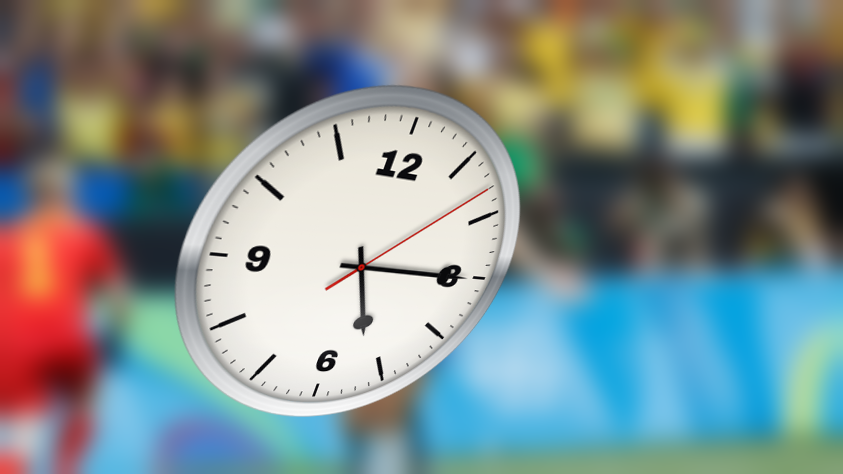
5:15:08
